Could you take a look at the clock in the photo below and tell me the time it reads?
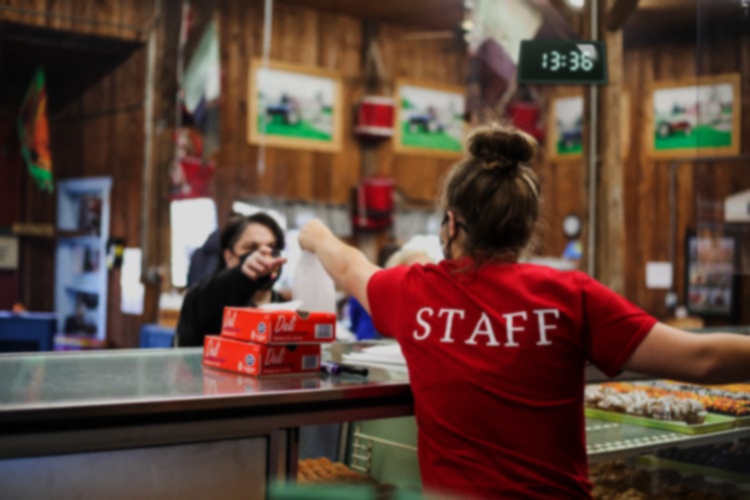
13:36
